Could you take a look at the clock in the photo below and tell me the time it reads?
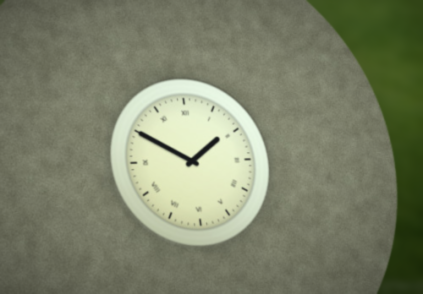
1:50
